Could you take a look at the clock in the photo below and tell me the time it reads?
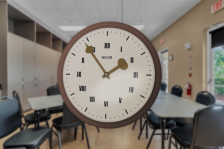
1:54
